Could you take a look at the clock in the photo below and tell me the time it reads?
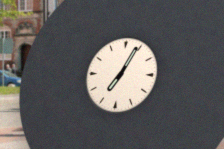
7:04
